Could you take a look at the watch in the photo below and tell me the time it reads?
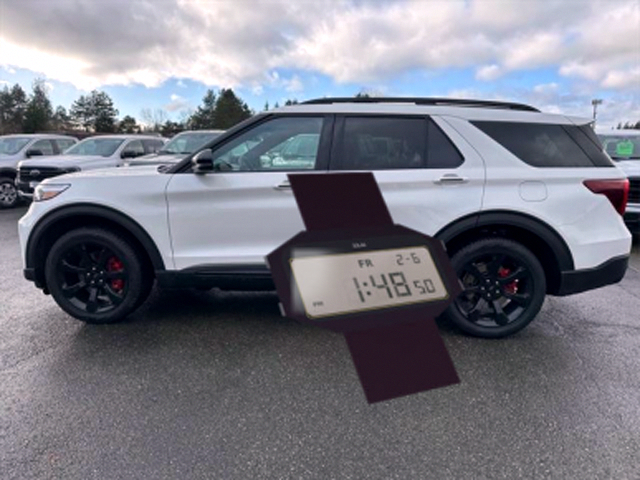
1:48:50
